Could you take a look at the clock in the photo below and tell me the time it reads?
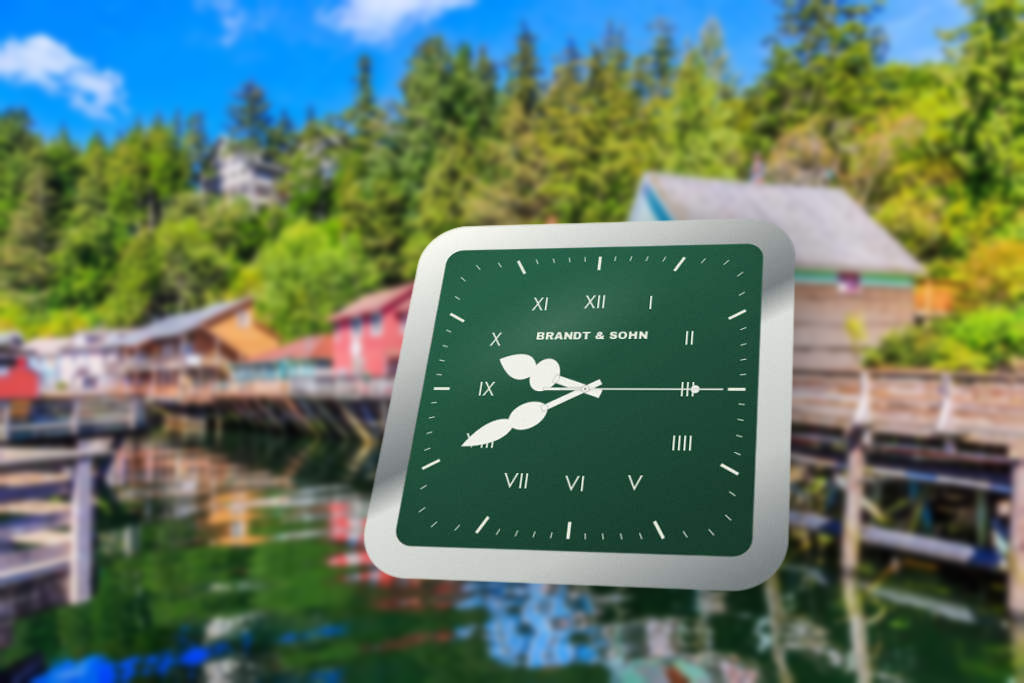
9:40:15
